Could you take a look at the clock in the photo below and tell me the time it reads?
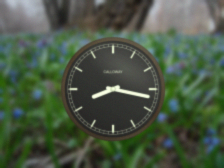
8:17
